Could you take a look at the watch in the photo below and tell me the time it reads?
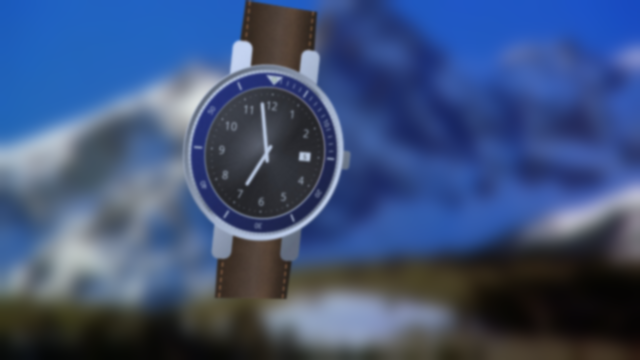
6:58
